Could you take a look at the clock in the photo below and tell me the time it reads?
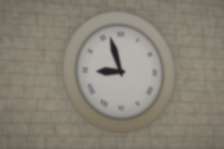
8:57
